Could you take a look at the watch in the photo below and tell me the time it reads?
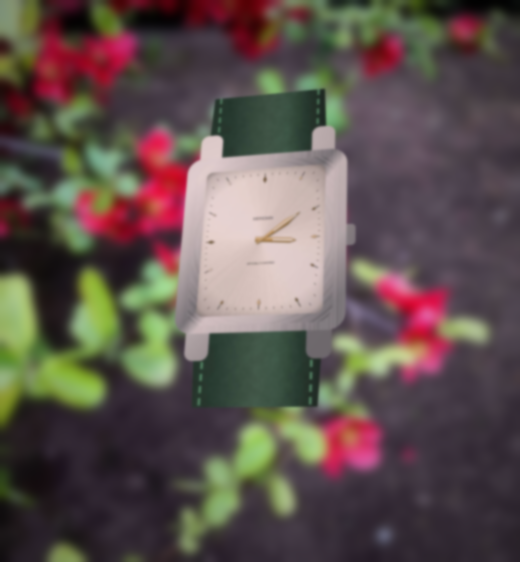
3:09
